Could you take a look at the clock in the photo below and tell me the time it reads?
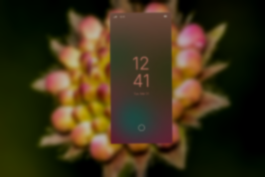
12:41
